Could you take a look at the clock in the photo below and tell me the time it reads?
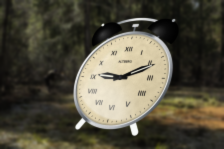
9:11
